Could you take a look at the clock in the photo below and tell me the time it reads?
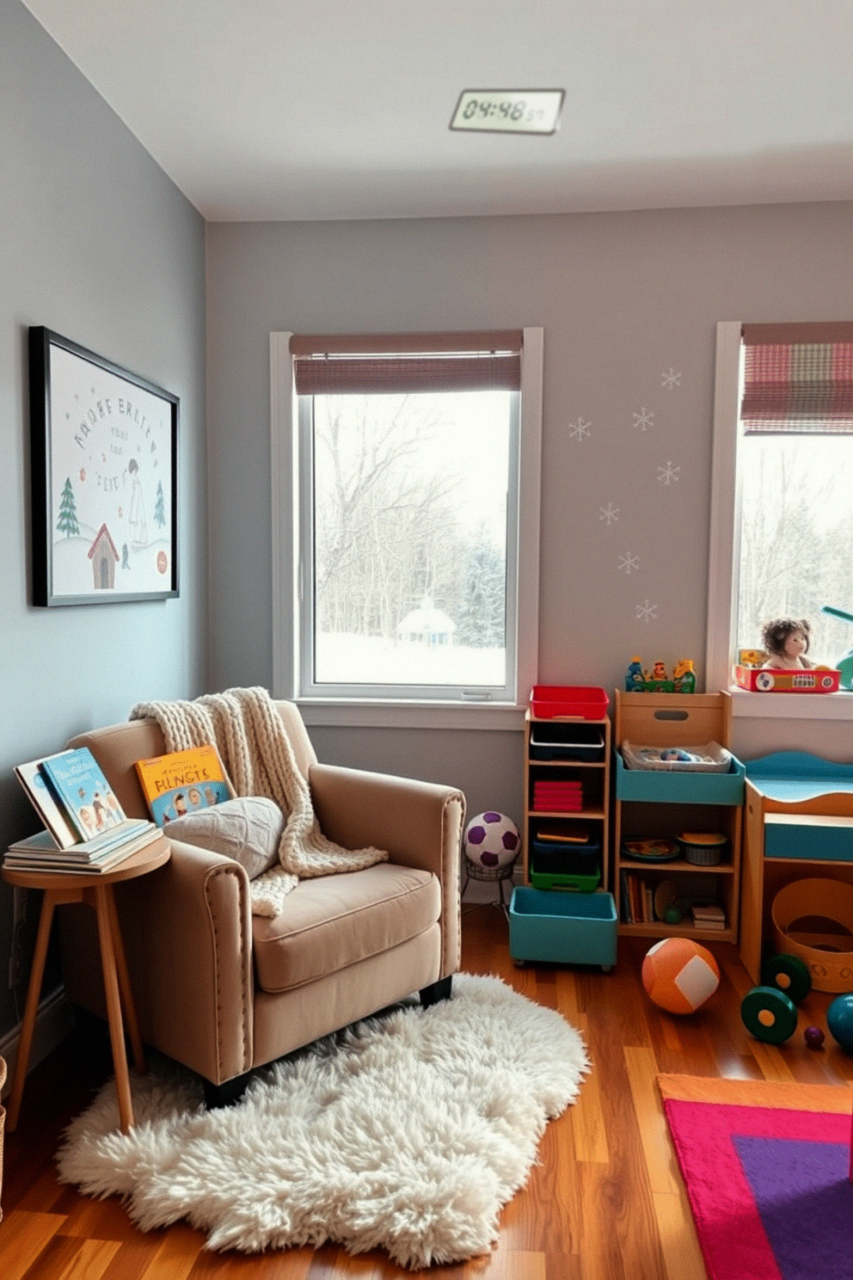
4:48
